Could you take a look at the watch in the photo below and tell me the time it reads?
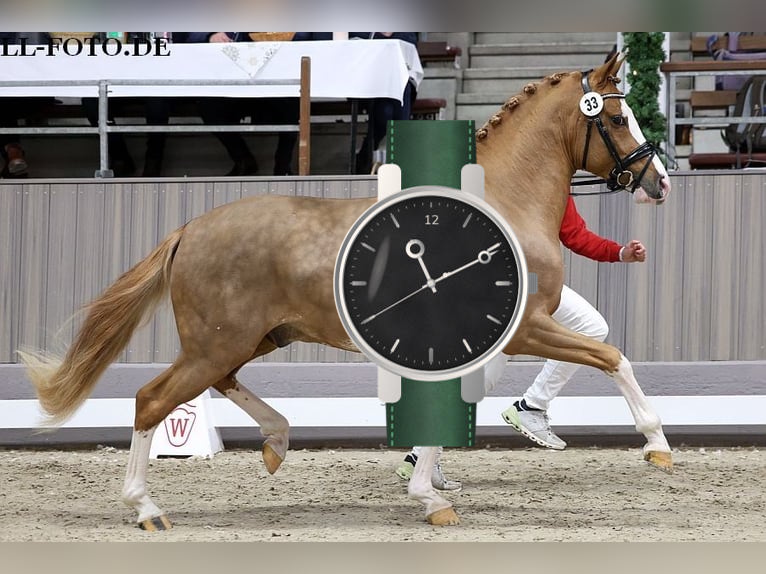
11:10:40
